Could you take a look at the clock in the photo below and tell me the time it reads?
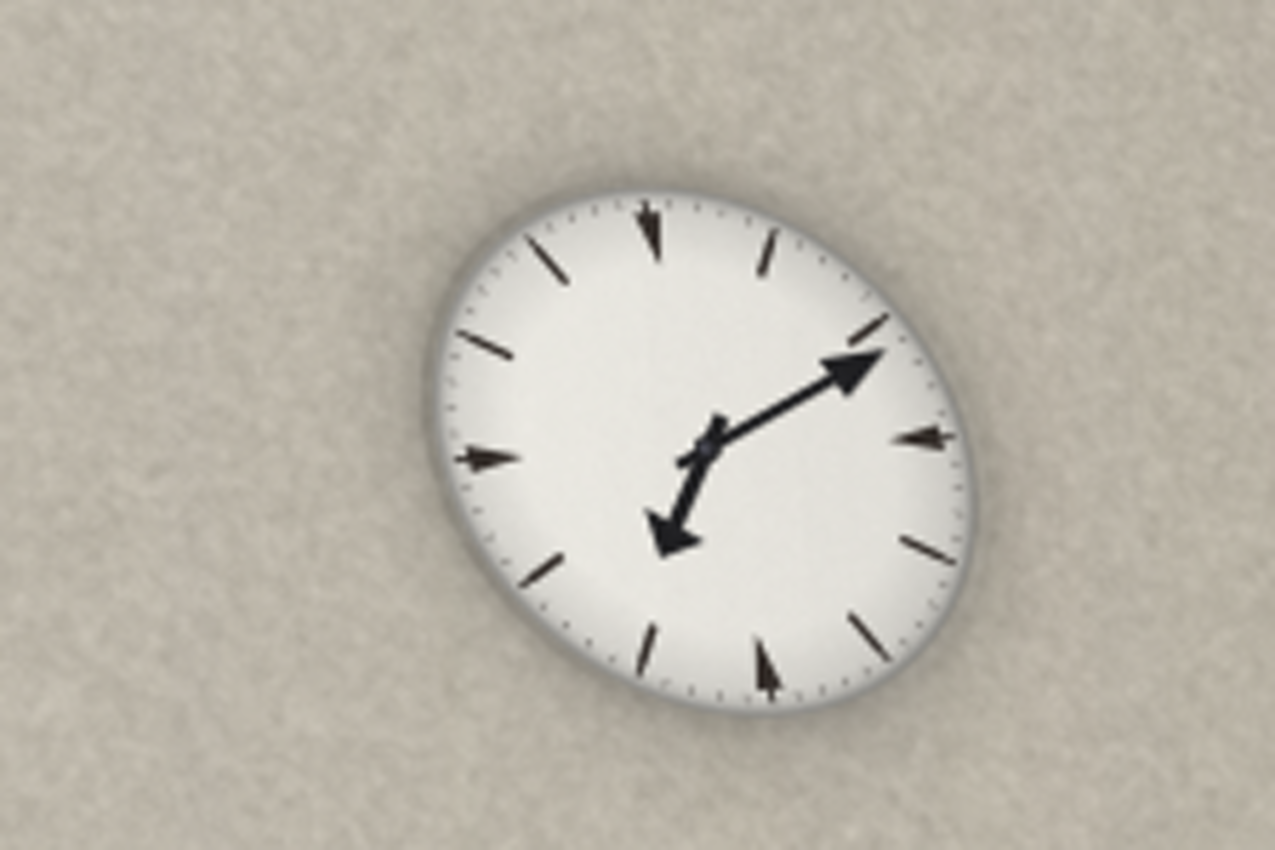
7:11
